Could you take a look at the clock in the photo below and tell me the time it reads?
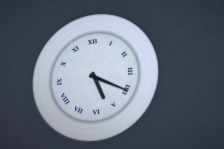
5:20
